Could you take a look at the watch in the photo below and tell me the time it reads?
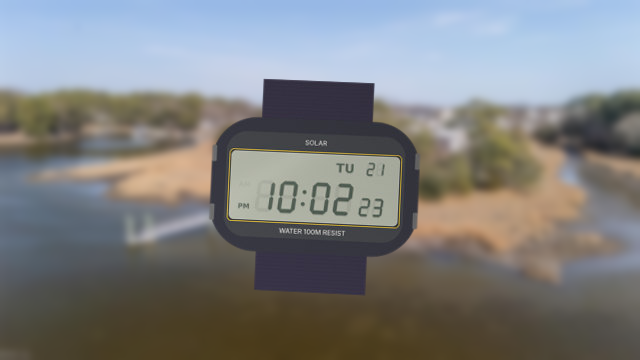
10:02:23
